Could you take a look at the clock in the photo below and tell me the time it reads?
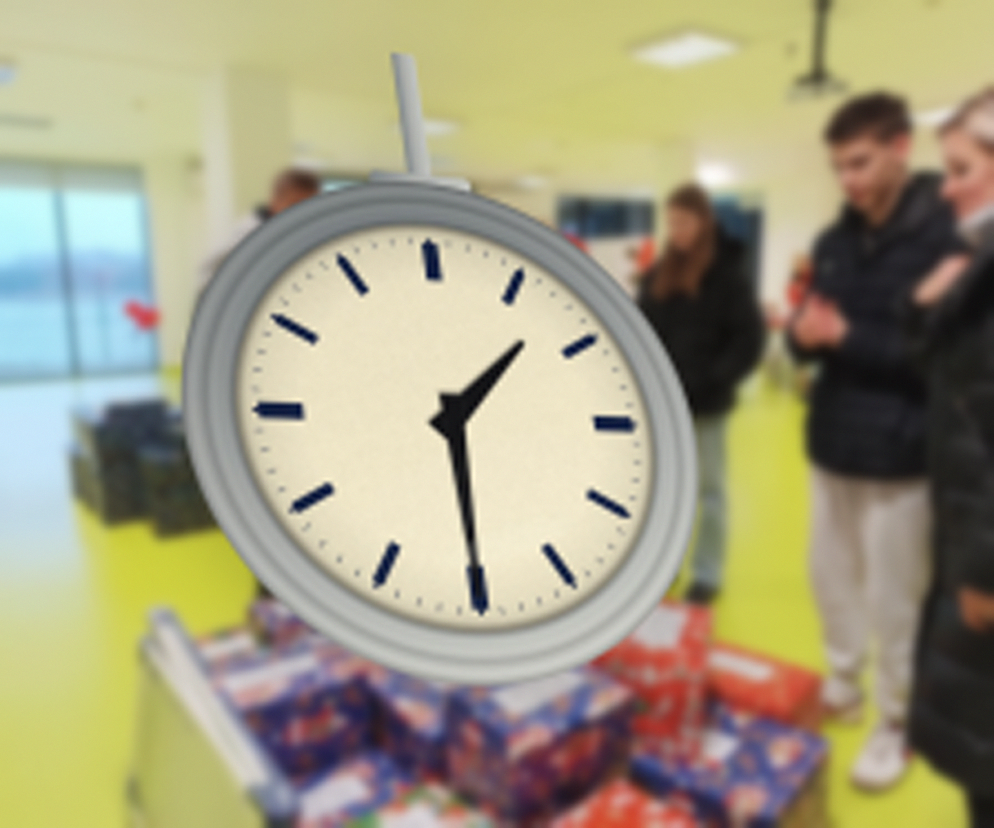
1:30
